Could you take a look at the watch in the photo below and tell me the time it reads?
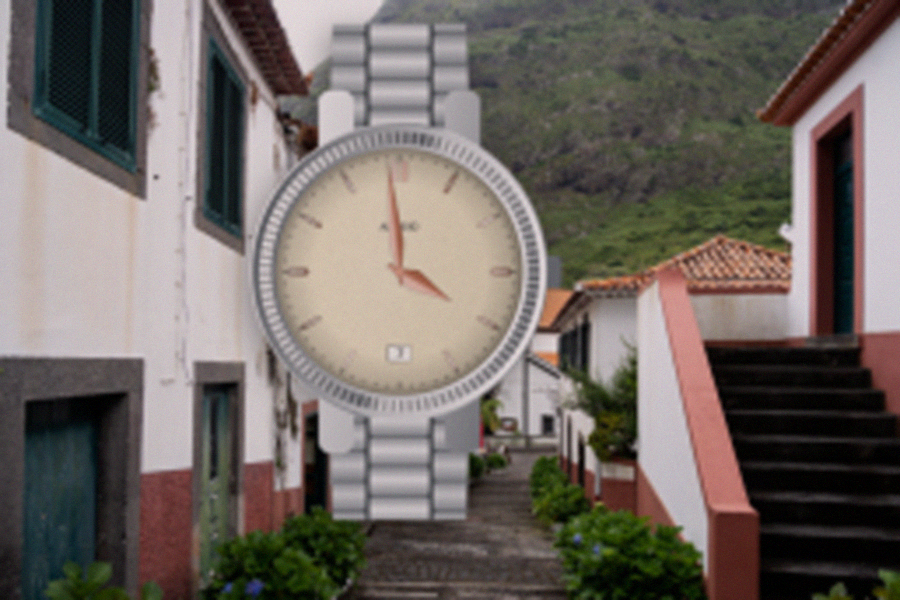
3:59
